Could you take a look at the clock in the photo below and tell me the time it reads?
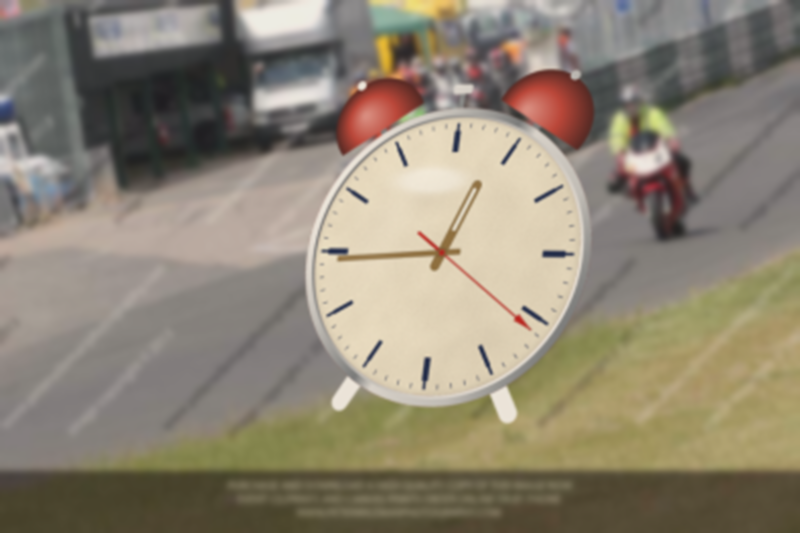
12:44:21
